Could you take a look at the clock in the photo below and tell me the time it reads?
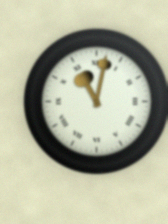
11:02
